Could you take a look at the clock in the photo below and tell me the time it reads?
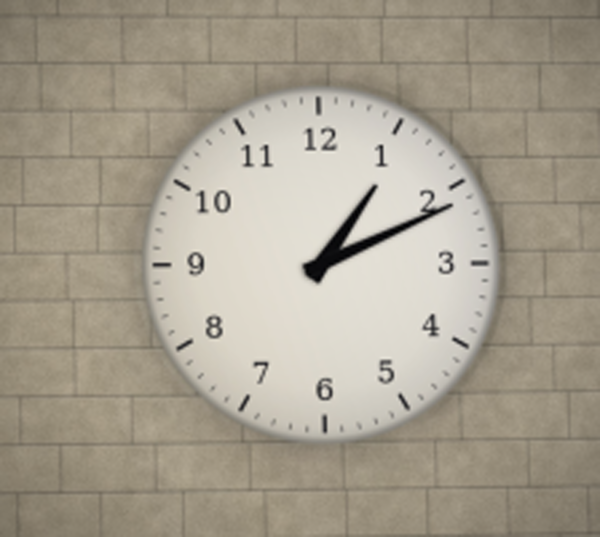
1:11
